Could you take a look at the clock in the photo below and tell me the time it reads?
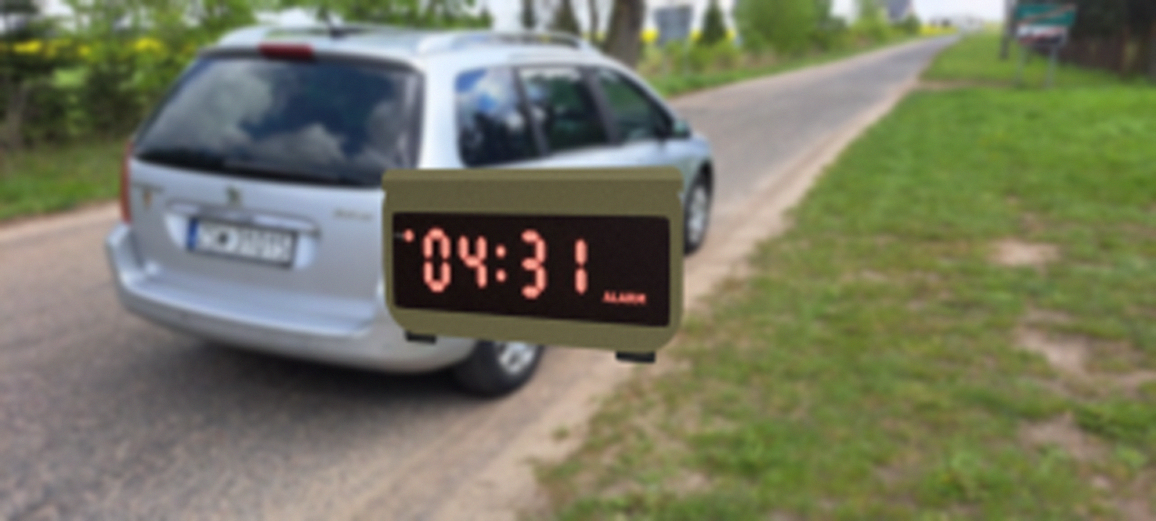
4:31
